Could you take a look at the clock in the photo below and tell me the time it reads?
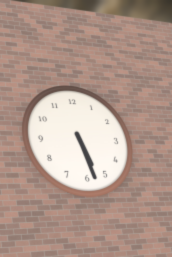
5:28
